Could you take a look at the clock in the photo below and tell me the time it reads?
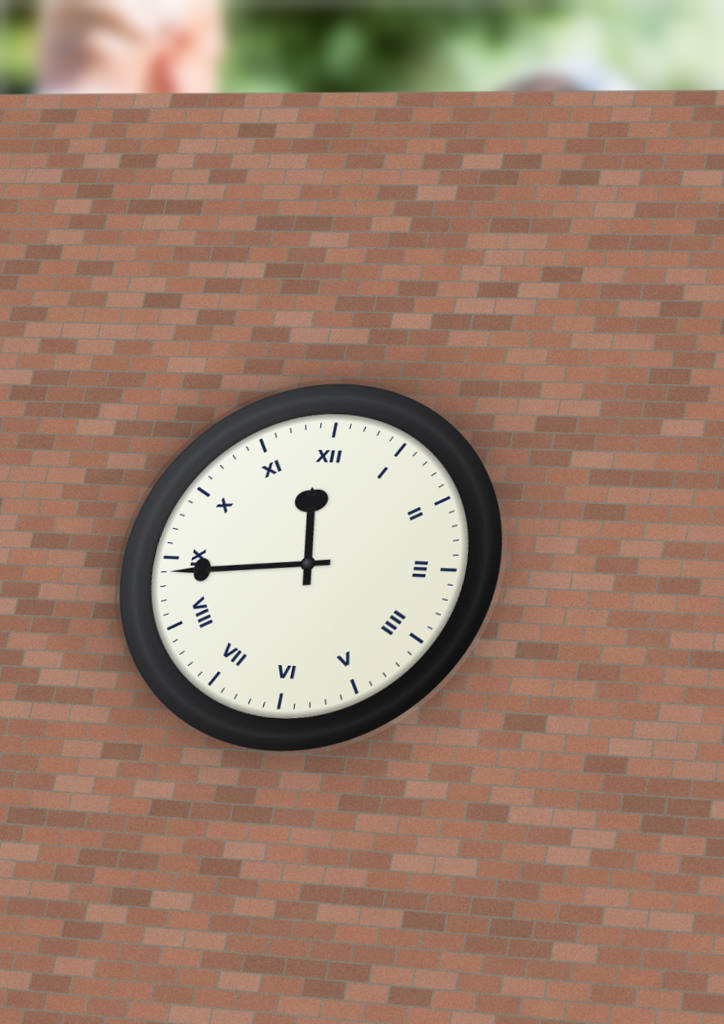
11:44
